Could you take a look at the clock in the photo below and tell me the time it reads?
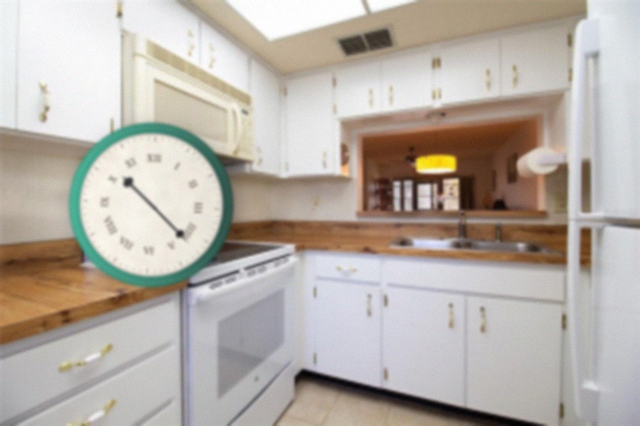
10:22
